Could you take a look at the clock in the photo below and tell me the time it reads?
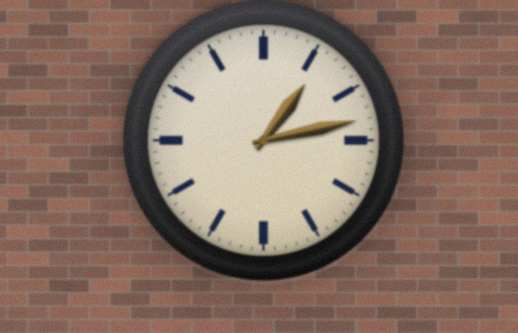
1:13
